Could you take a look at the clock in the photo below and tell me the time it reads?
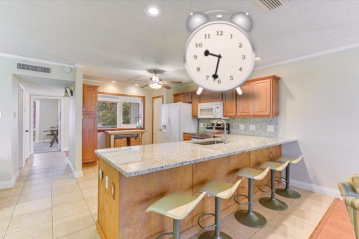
9:32
